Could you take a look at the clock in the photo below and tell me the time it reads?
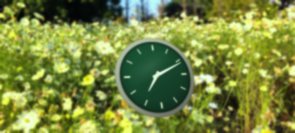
7:11
